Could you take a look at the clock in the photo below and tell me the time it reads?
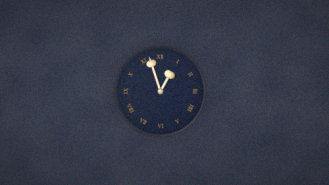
12:57
